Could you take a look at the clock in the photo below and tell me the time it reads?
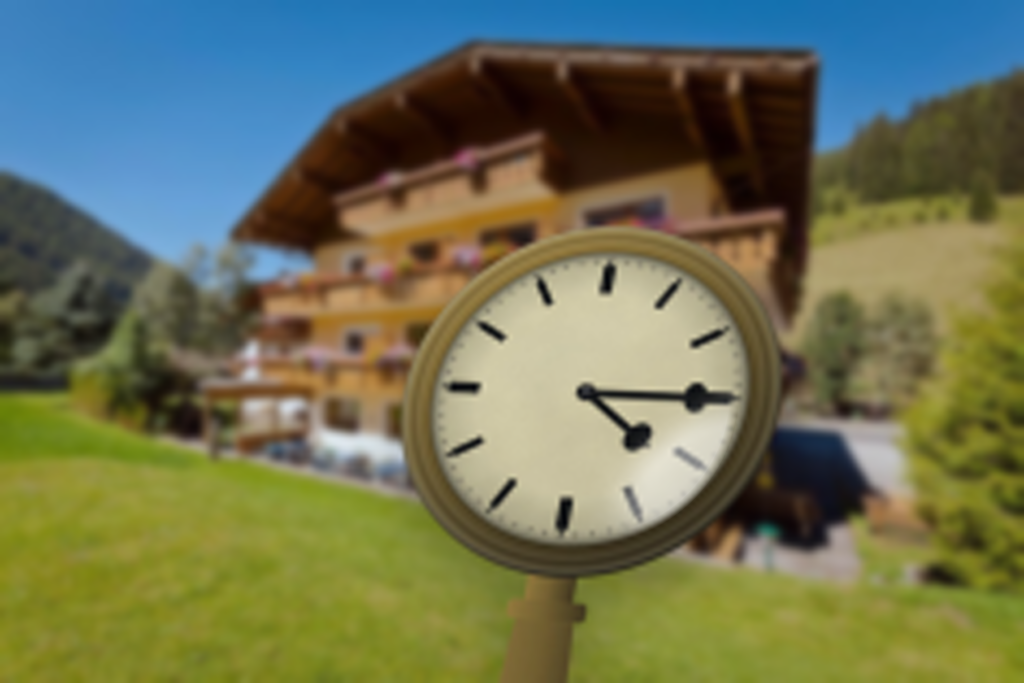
4:15
